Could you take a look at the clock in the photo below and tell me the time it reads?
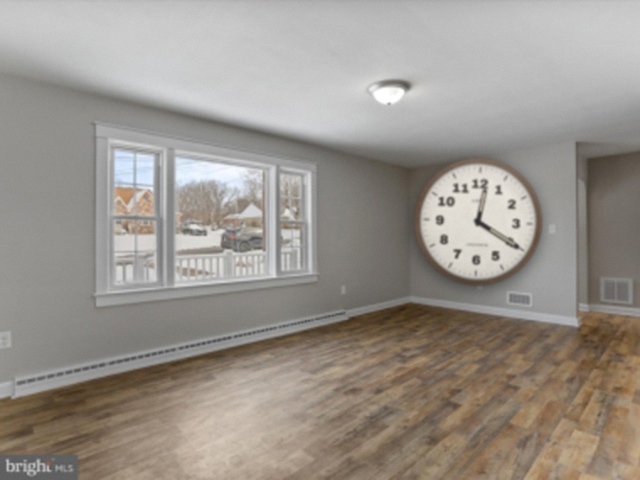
12:20
